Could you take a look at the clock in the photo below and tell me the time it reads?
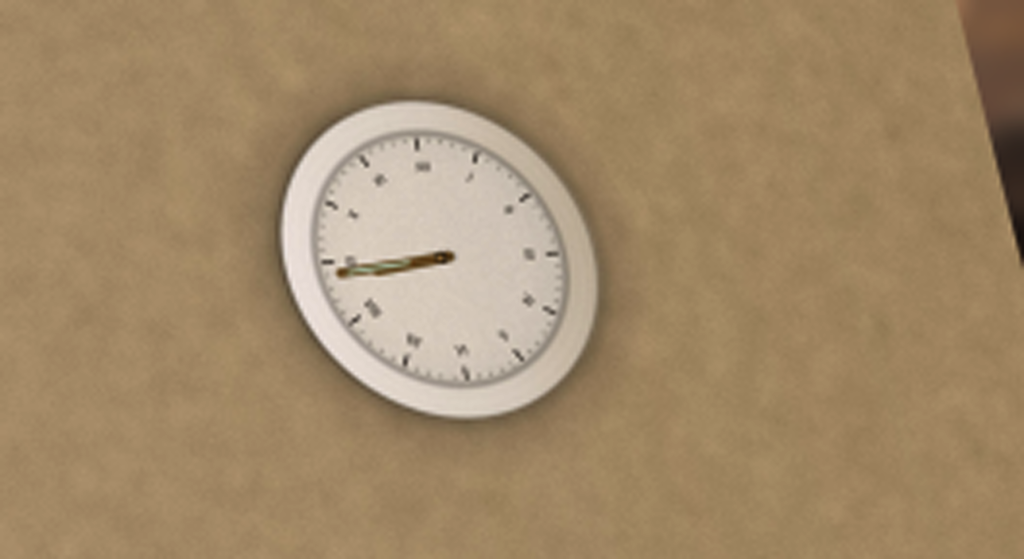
8:44
